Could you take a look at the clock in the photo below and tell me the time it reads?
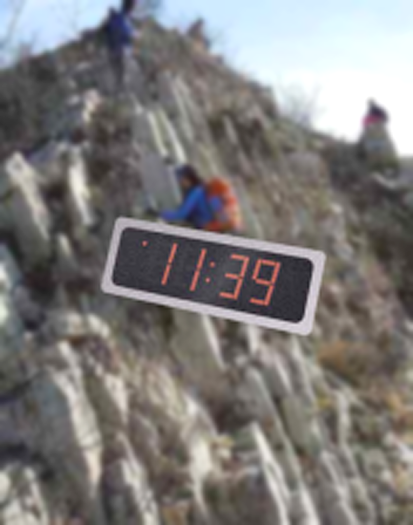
11:39
